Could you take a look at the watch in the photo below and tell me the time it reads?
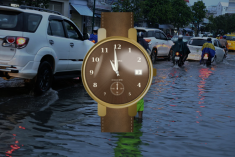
10:59
